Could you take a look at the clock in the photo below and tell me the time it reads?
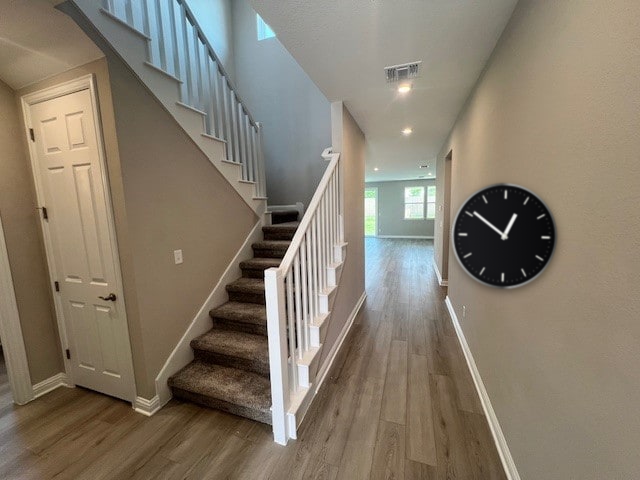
12:51
